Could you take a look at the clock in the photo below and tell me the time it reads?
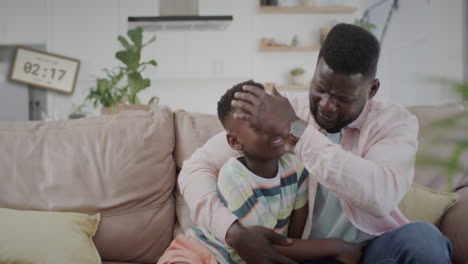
2:17
